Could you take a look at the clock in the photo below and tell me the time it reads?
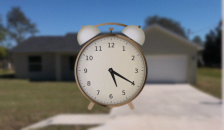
5:20
